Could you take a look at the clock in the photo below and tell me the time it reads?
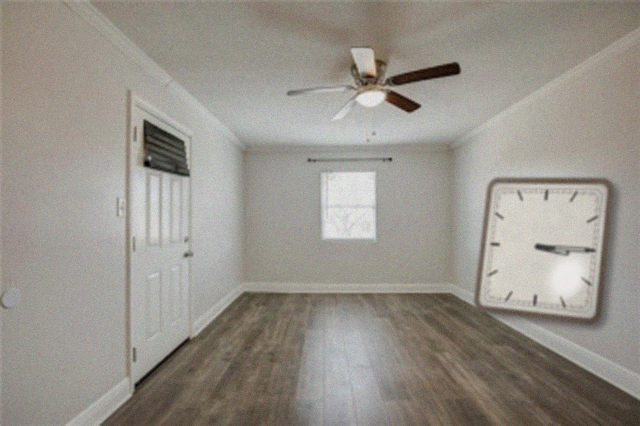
3:15
